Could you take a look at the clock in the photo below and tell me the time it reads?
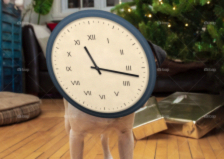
11:17
